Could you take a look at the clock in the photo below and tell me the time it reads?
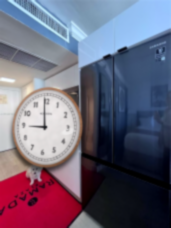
8:59
